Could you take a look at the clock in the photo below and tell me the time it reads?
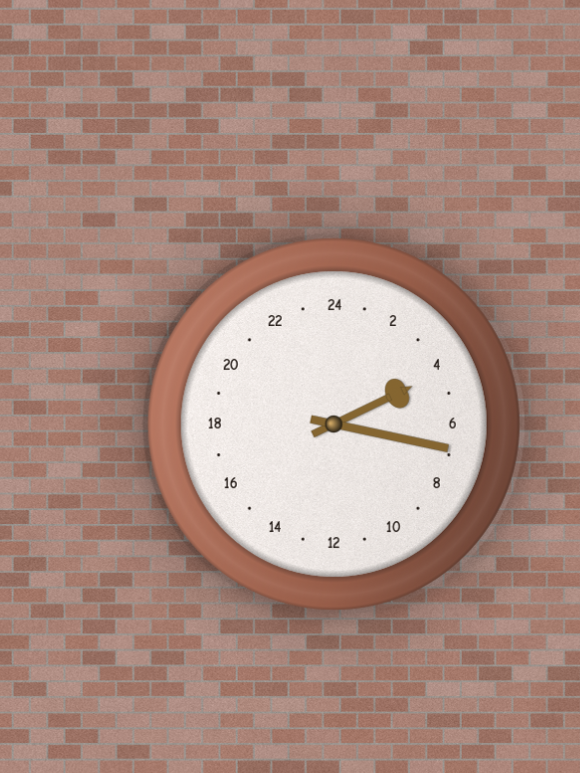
4:17
